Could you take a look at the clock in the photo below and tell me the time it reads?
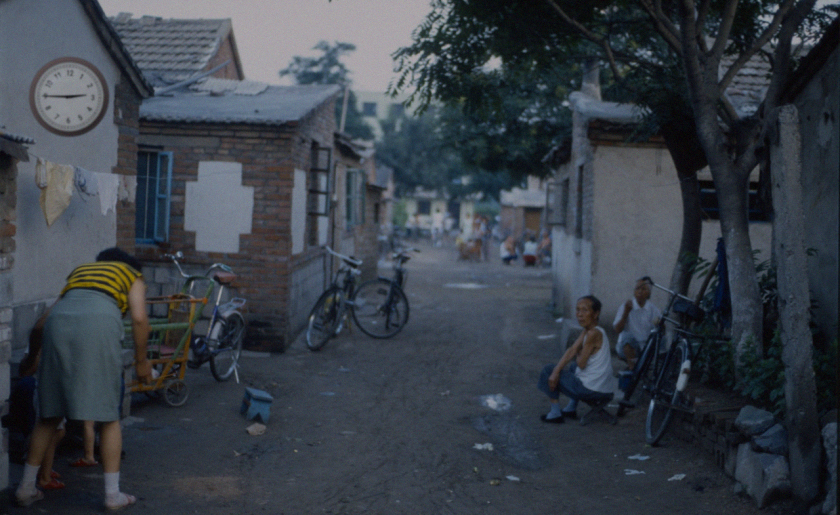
2:45
